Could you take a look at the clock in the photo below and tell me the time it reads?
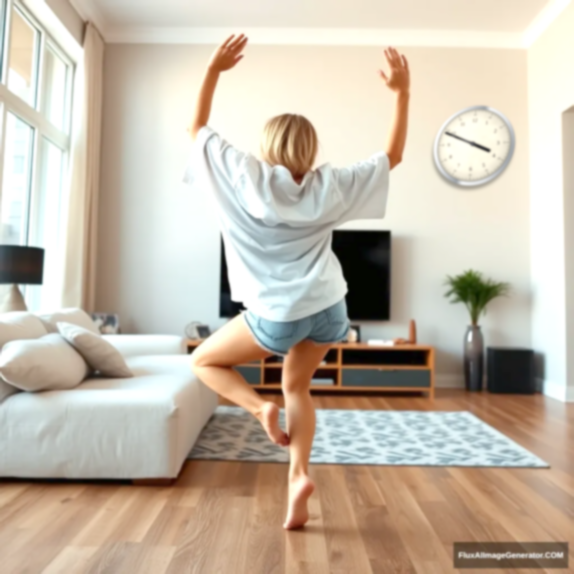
3:49
